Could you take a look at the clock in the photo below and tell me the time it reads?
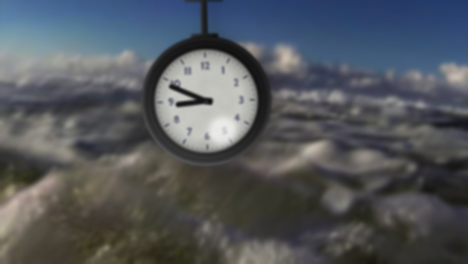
8:49
